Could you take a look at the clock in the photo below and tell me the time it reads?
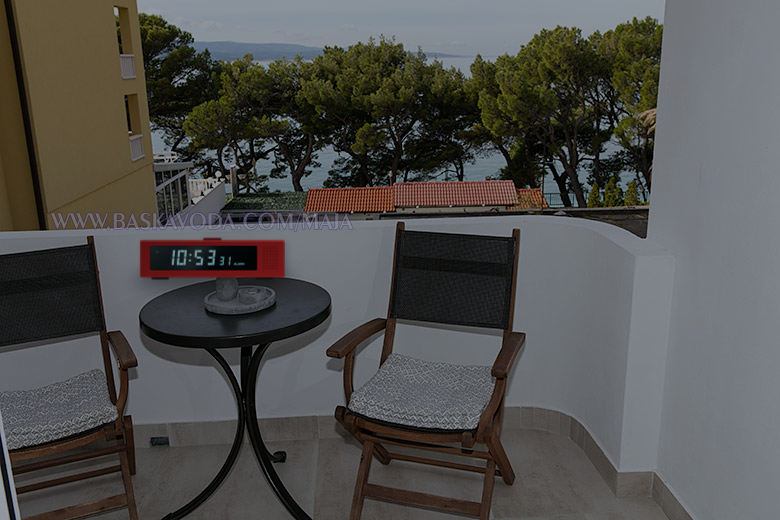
10:53
